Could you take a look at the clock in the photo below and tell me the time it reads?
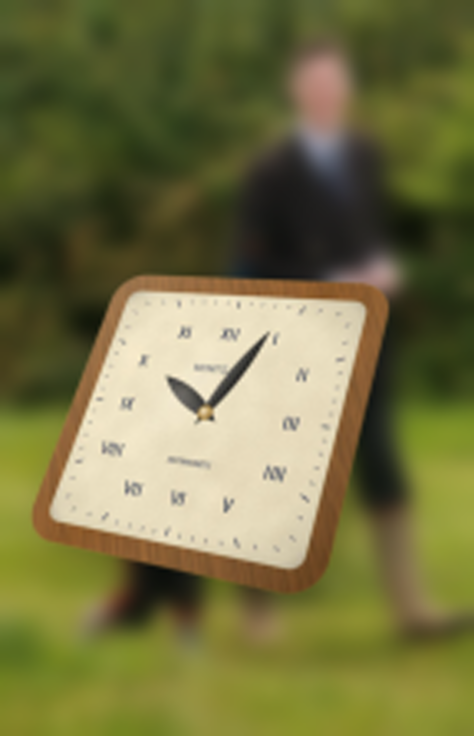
10:04
